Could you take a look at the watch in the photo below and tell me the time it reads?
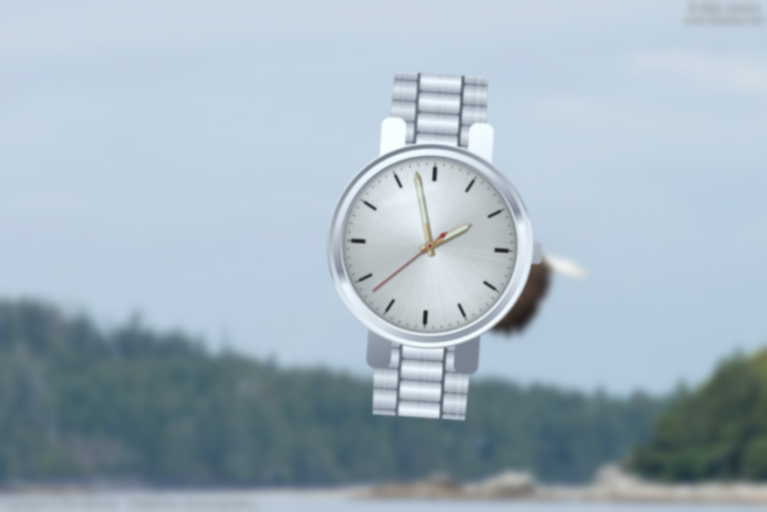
1:57:38
